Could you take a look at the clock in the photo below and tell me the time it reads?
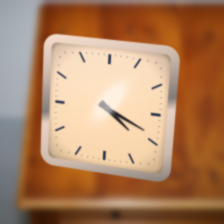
4:19
